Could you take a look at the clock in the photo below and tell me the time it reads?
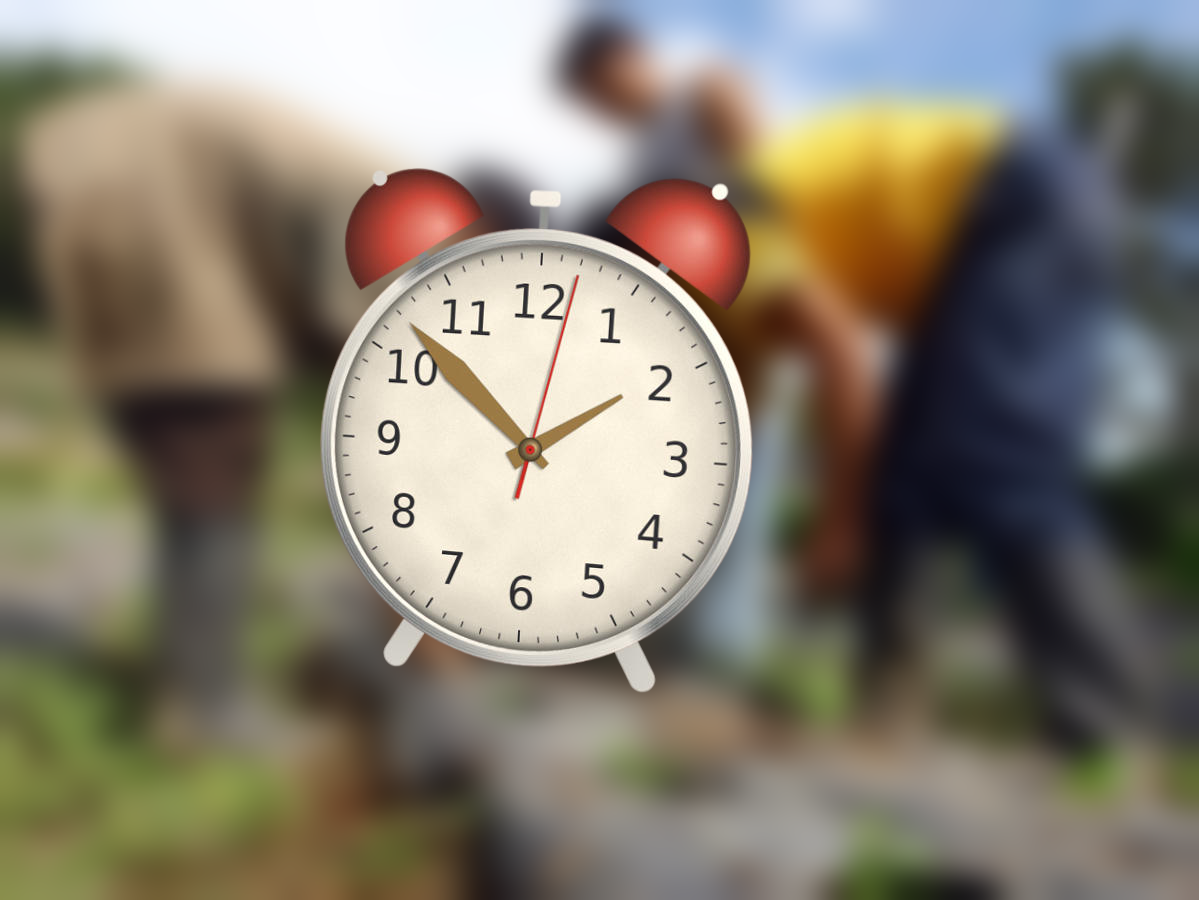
1:52:02
